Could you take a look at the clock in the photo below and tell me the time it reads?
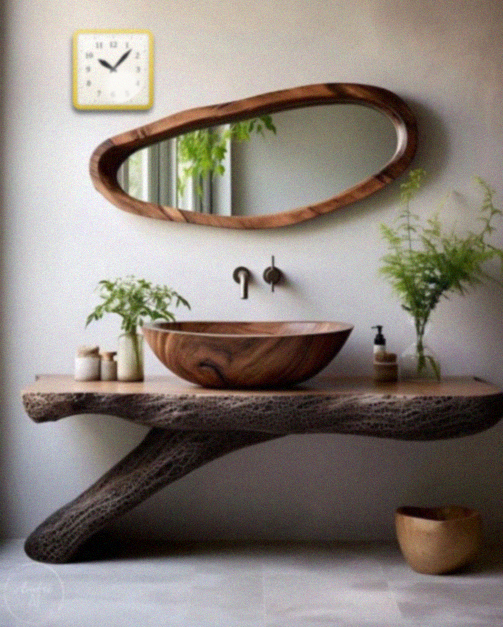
10:07
